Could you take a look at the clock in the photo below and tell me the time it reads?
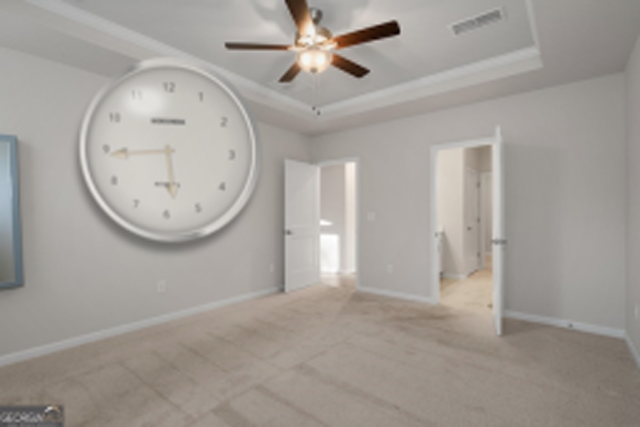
5:44
